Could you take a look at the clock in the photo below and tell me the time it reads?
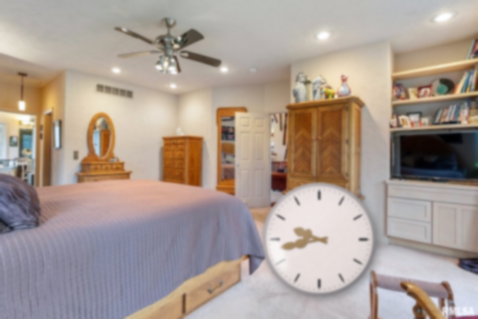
9:43
